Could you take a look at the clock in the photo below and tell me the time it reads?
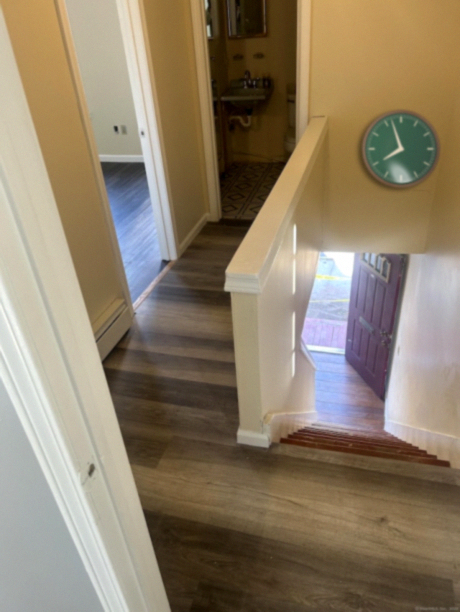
7:57
